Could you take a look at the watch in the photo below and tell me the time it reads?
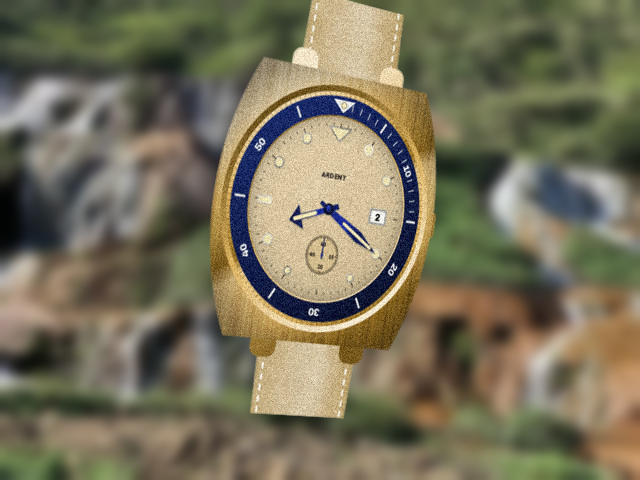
8:20
